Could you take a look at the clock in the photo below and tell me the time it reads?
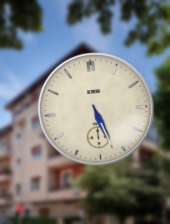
5:27
